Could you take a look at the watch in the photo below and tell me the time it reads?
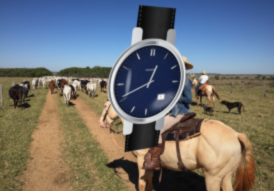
12:41
